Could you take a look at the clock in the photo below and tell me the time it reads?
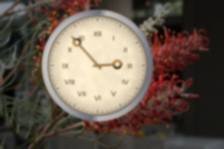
2:53
